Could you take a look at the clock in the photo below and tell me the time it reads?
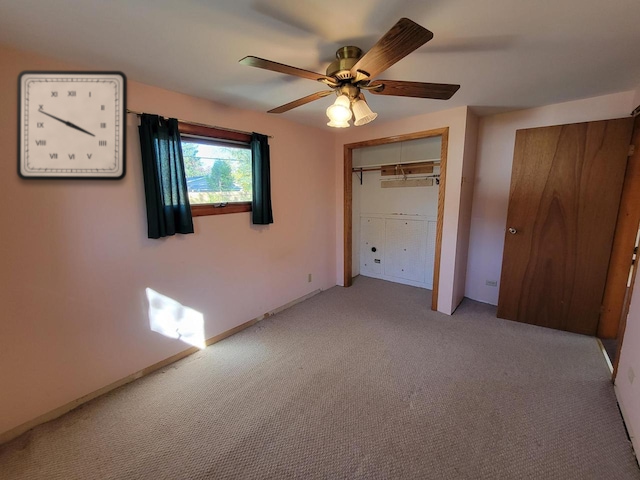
3:49
